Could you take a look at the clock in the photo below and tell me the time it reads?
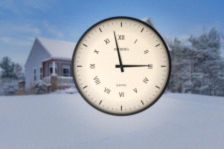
2:58
